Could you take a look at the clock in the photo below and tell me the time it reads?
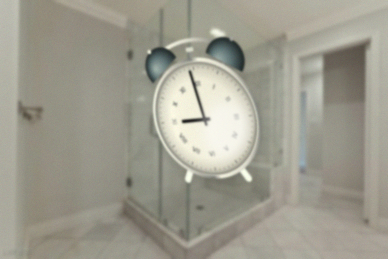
8:59
